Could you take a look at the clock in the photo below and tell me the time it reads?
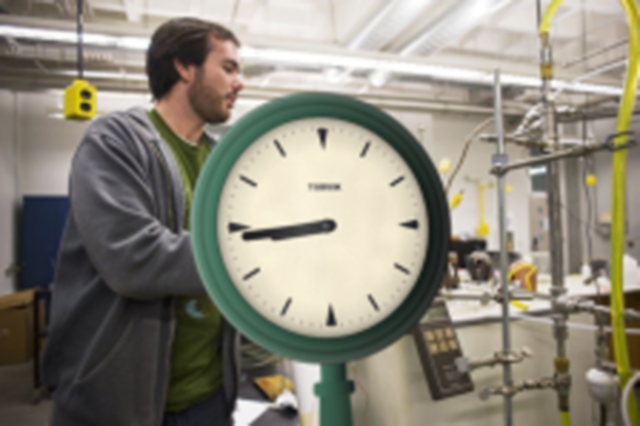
8:44
